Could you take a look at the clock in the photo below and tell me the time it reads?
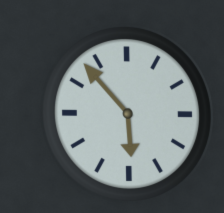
5:53
